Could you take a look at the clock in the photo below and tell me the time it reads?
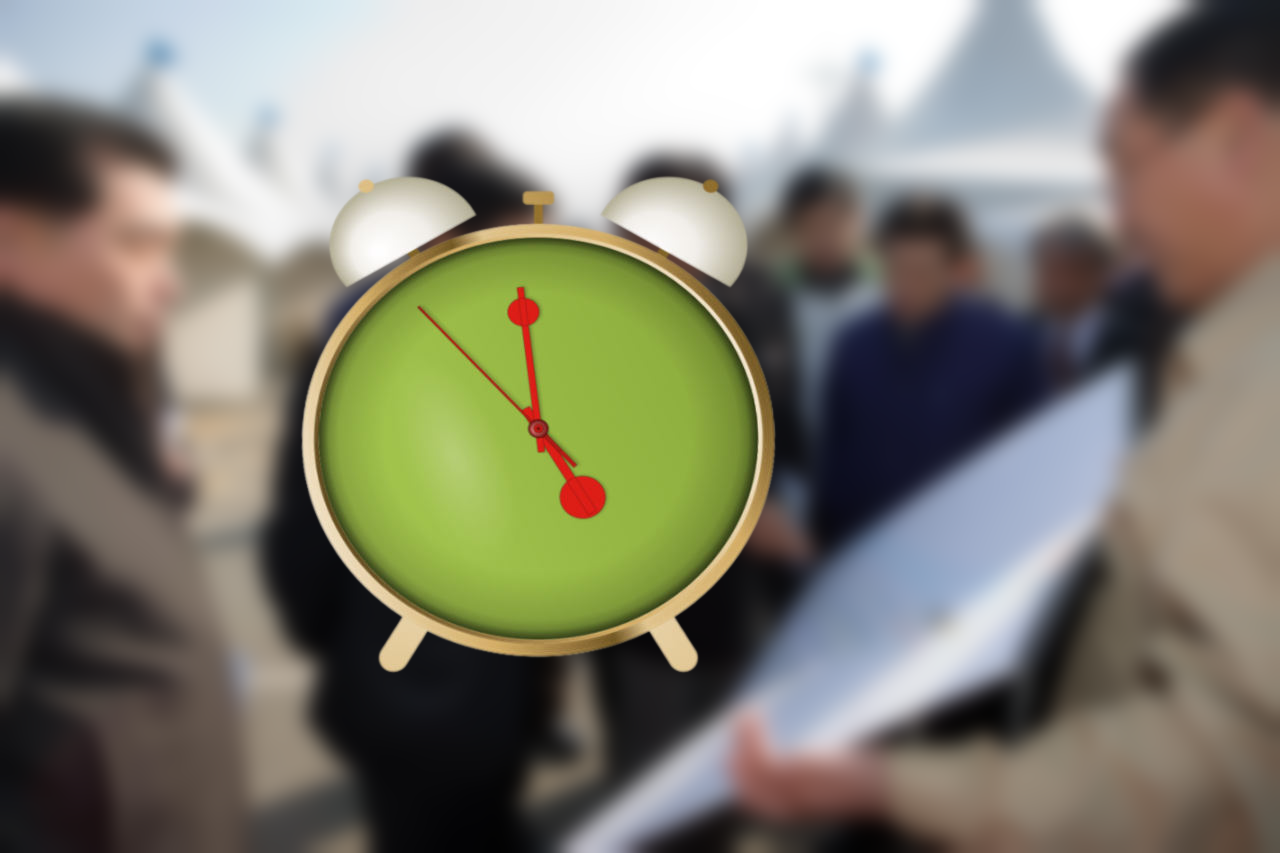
4:58:53
